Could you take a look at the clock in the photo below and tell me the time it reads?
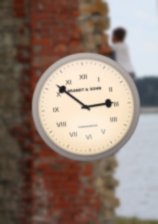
2:52
